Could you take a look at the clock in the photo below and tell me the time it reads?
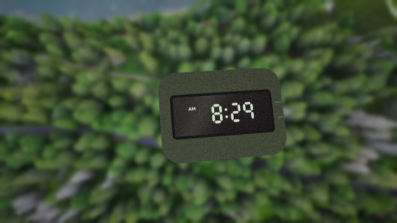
8:29
